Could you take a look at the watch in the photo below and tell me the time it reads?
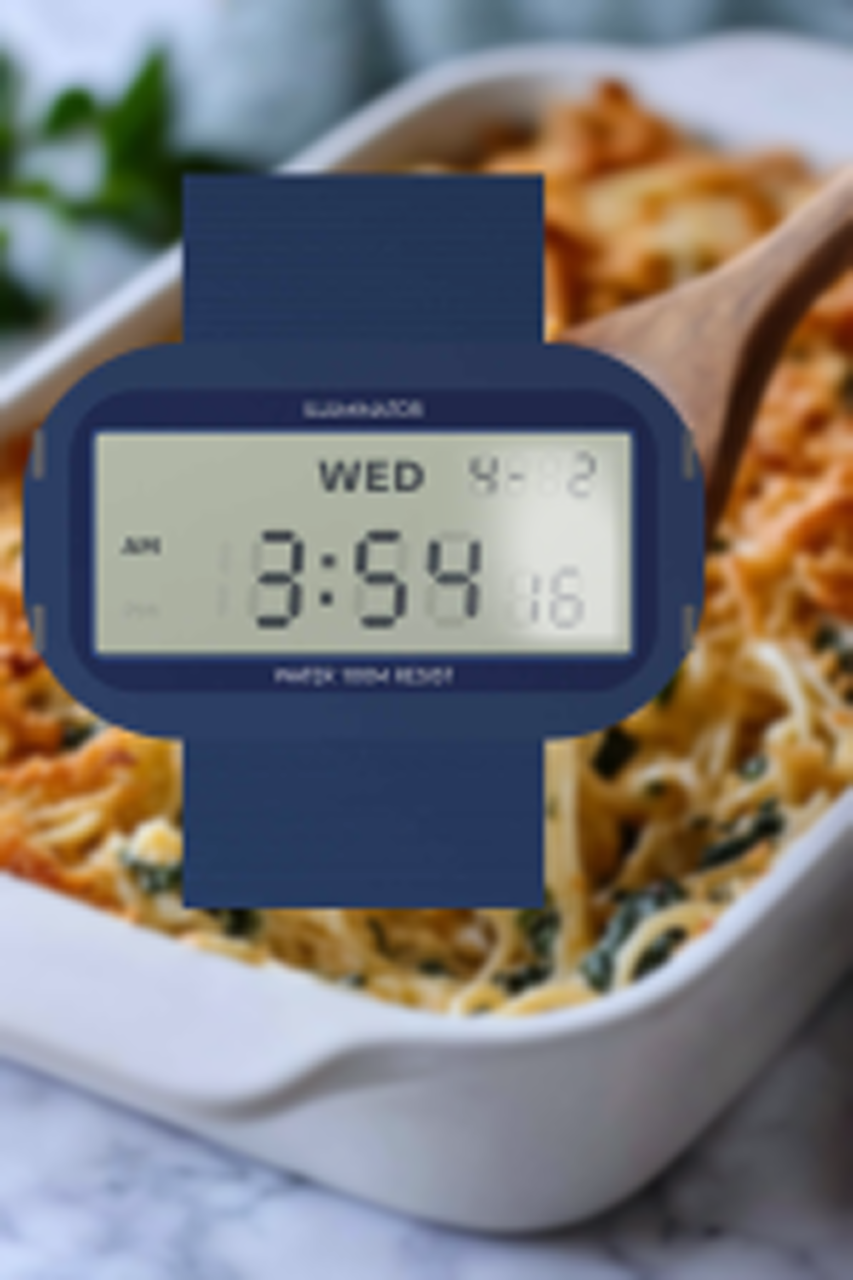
3:54:16
